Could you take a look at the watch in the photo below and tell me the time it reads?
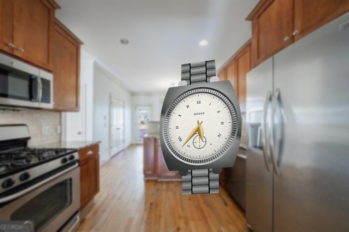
5:37
